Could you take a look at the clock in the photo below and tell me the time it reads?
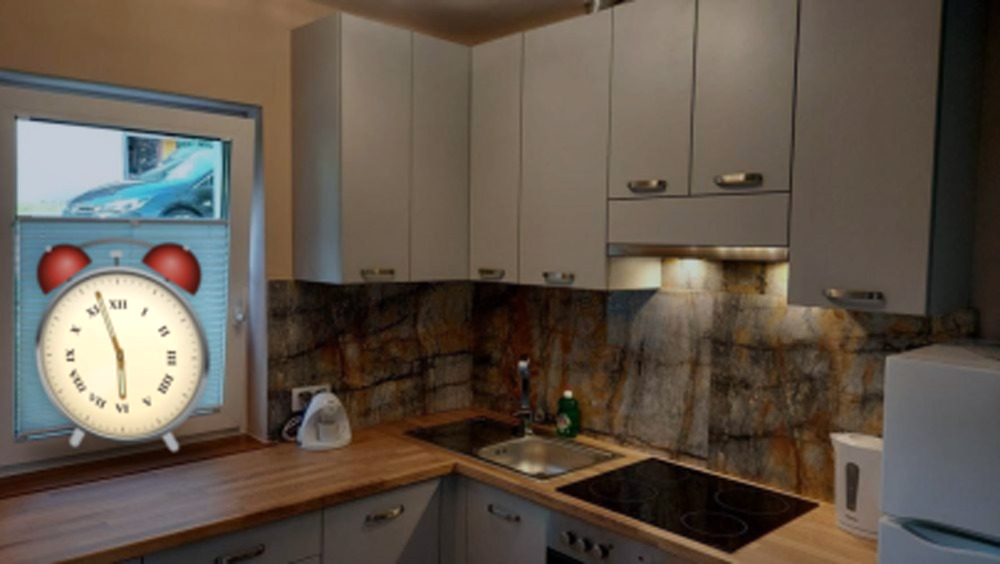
5:57
